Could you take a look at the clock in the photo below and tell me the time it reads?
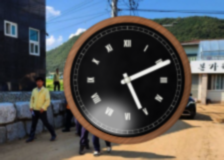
5:11
